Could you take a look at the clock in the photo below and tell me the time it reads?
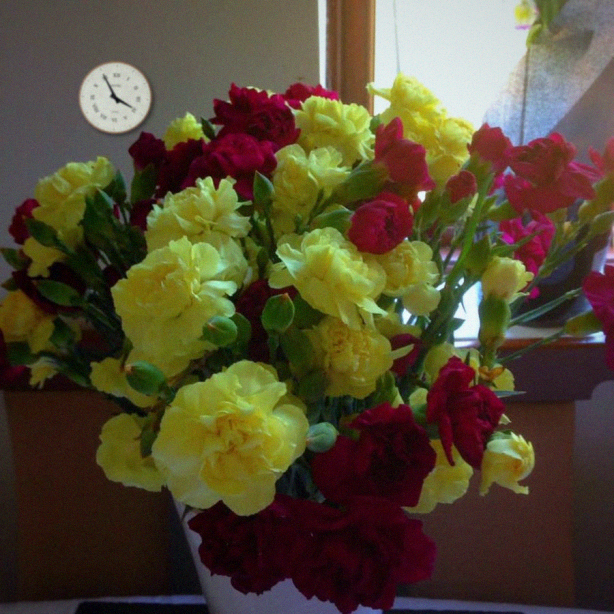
3:55
